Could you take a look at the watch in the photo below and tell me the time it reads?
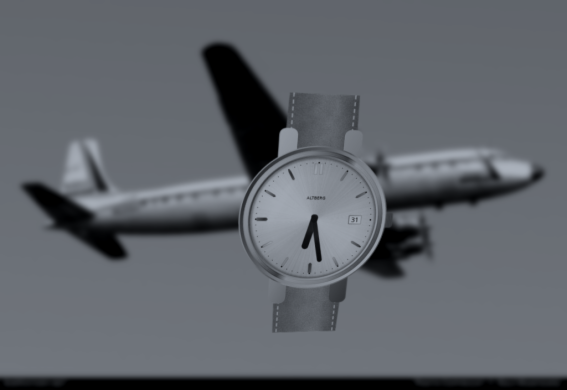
6:28
